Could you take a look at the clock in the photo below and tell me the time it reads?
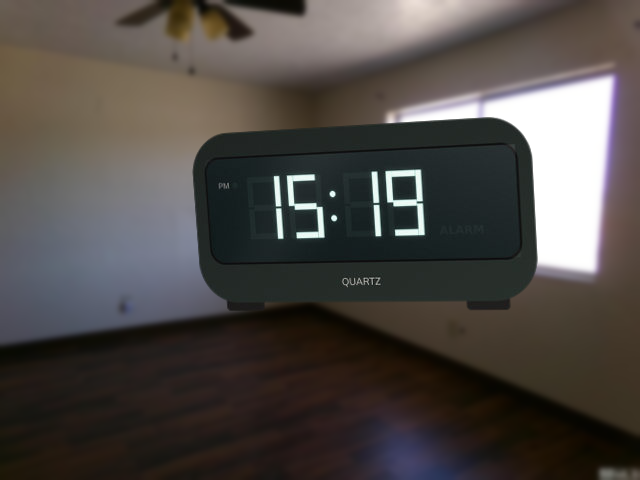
15:19
